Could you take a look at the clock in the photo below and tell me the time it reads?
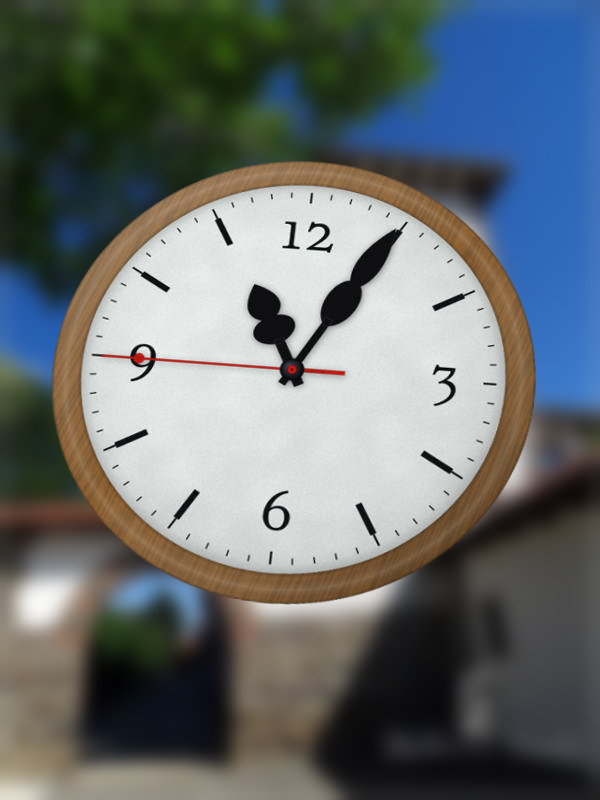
11:04:45
